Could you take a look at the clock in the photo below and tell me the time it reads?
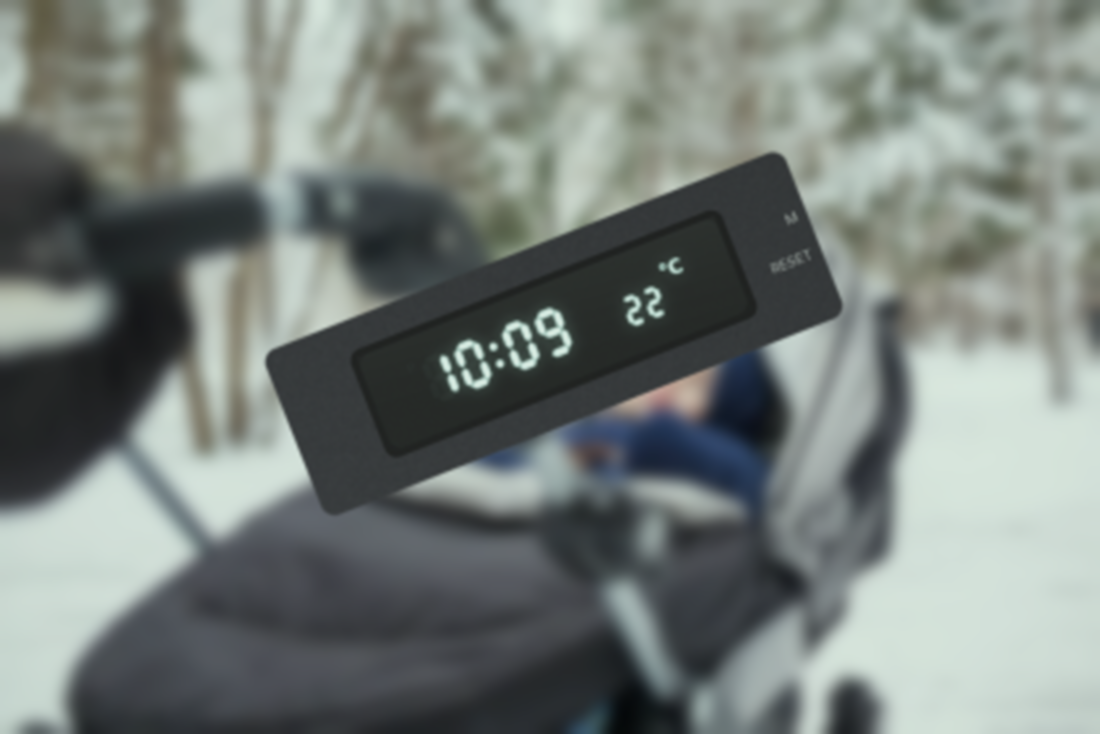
10:09
